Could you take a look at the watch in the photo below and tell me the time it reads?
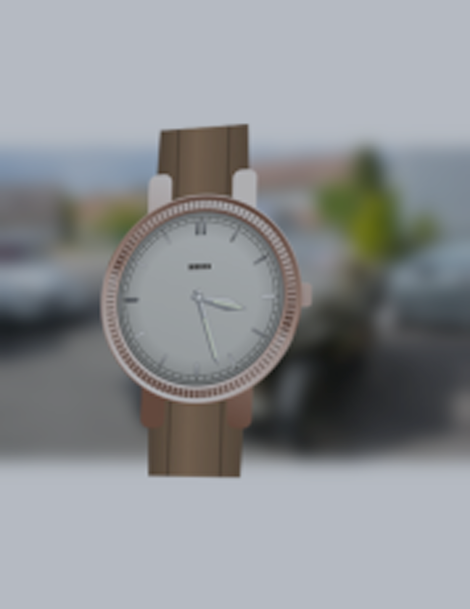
3:27
